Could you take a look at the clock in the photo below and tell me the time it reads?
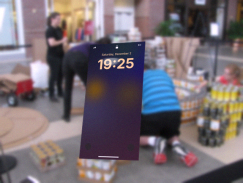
19:25
